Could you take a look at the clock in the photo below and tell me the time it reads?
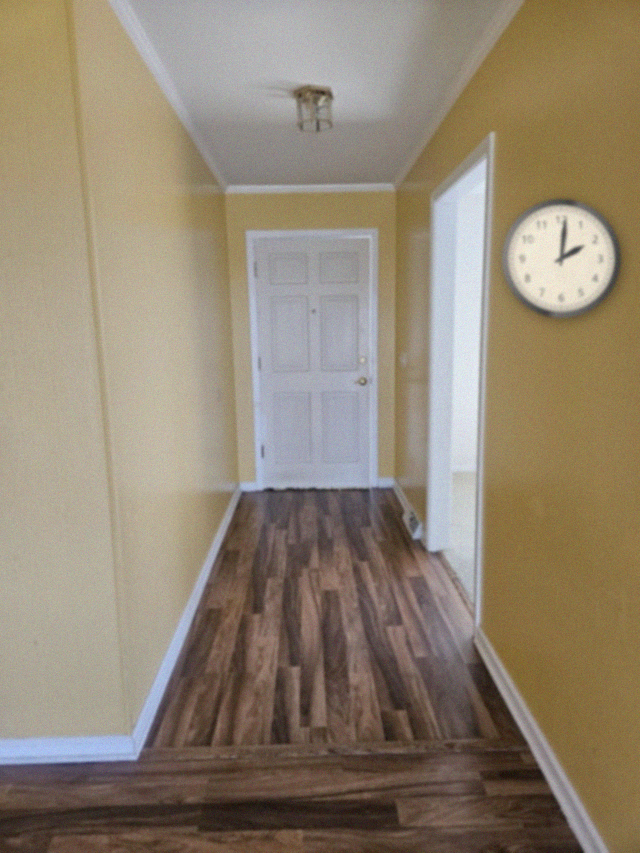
2:01
